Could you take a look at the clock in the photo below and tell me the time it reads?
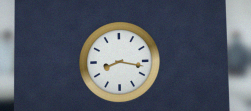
8:17
